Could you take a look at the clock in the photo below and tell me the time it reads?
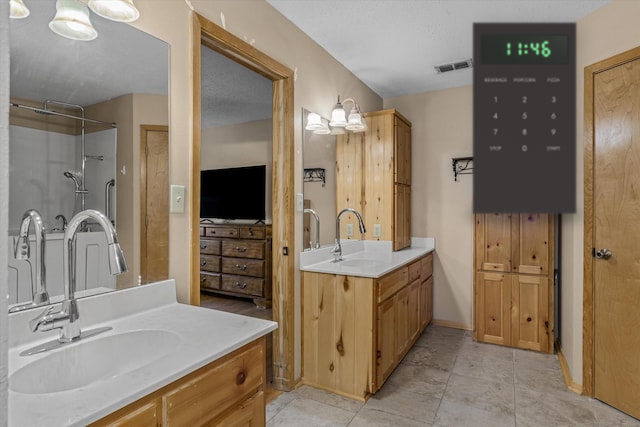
11:46
